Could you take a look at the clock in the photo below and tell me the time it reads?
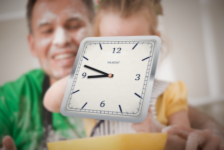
8:48
